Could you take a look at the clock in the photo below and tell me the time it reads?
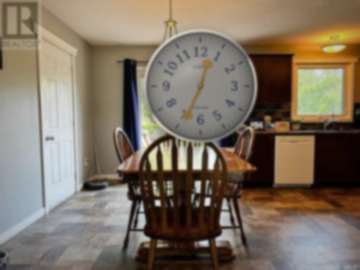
12:34
